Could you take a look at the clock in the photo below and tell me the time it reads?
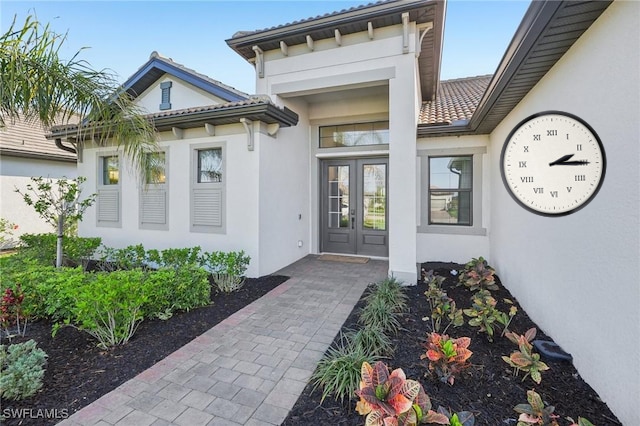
2:15
